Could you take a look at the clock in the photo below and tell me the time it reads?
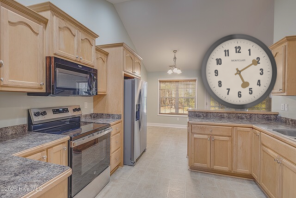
5:10
